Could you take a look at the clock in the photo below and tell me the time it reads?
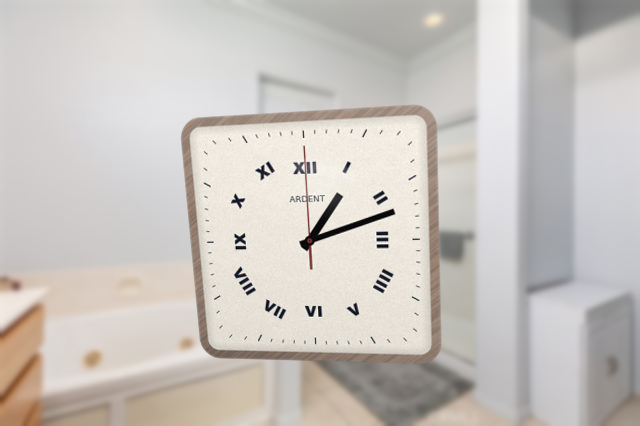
1:12:00
